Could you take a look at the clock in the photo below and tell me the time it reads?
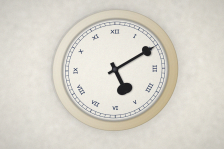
5:10
